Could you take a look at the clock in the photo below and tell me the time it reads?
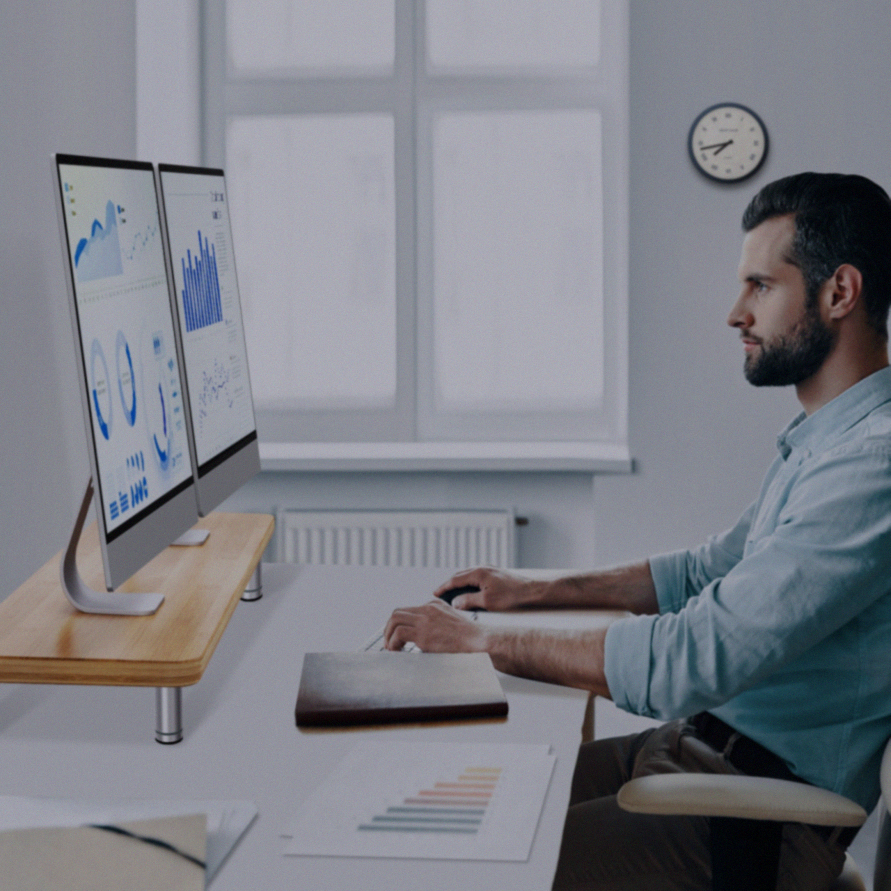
7:43
